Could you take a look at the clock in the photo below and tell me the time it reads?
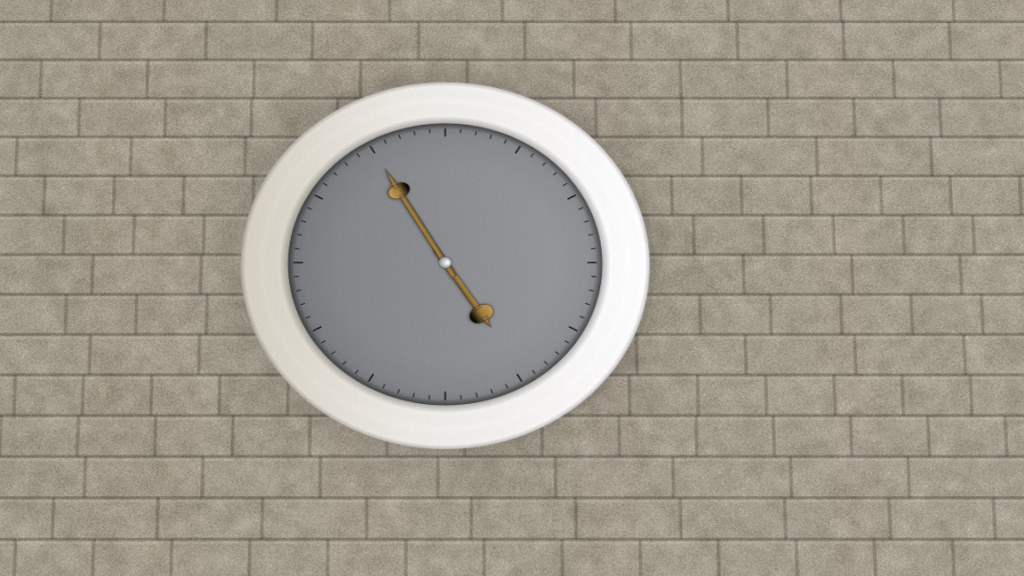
4:55
